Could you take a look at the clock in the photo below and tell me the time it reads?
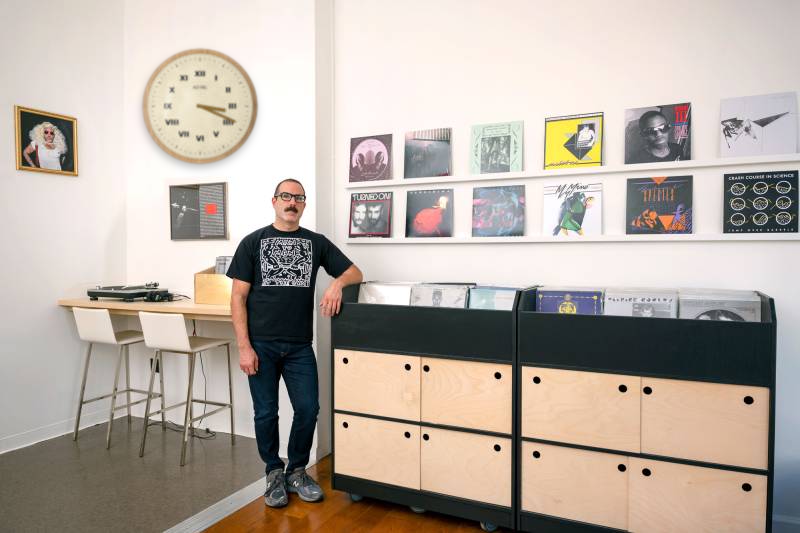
3:19
